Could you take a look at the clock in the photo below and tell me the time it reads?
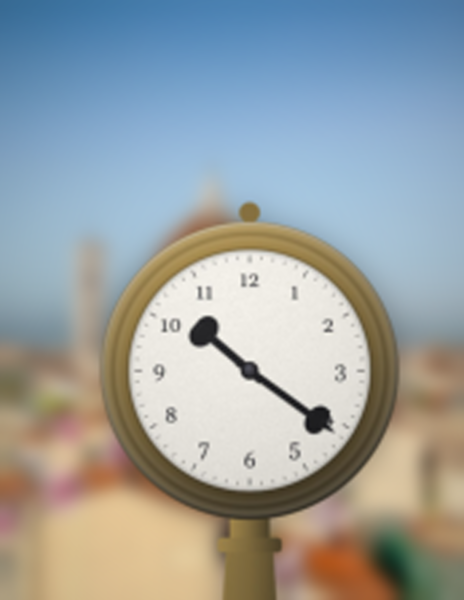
10:21
